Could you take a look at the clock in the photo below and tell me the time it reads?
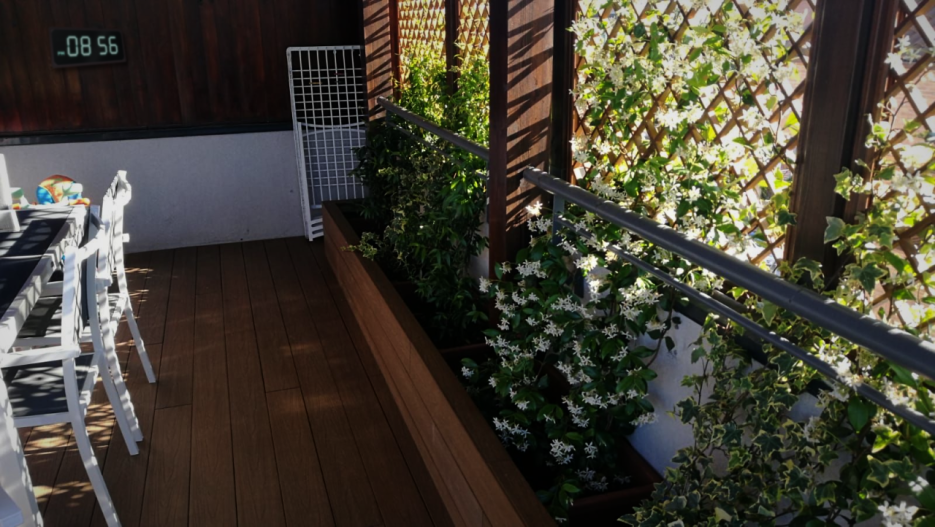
8:56
